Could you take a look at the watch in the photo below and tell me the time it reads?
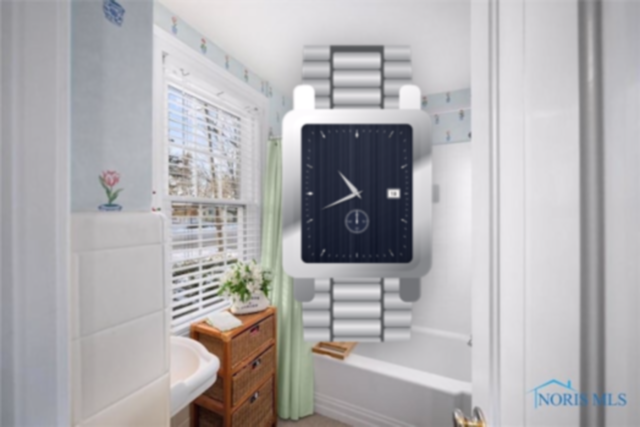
10:41
